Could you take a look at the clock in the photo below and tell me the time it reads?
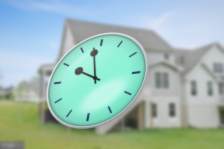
9:58
